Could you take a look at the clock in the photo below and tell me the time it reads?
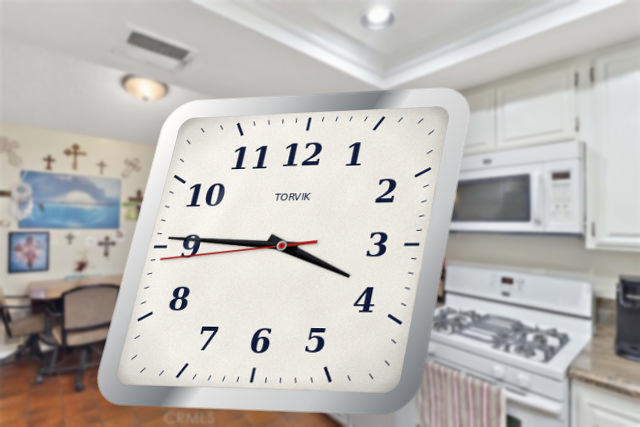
3:45:44
